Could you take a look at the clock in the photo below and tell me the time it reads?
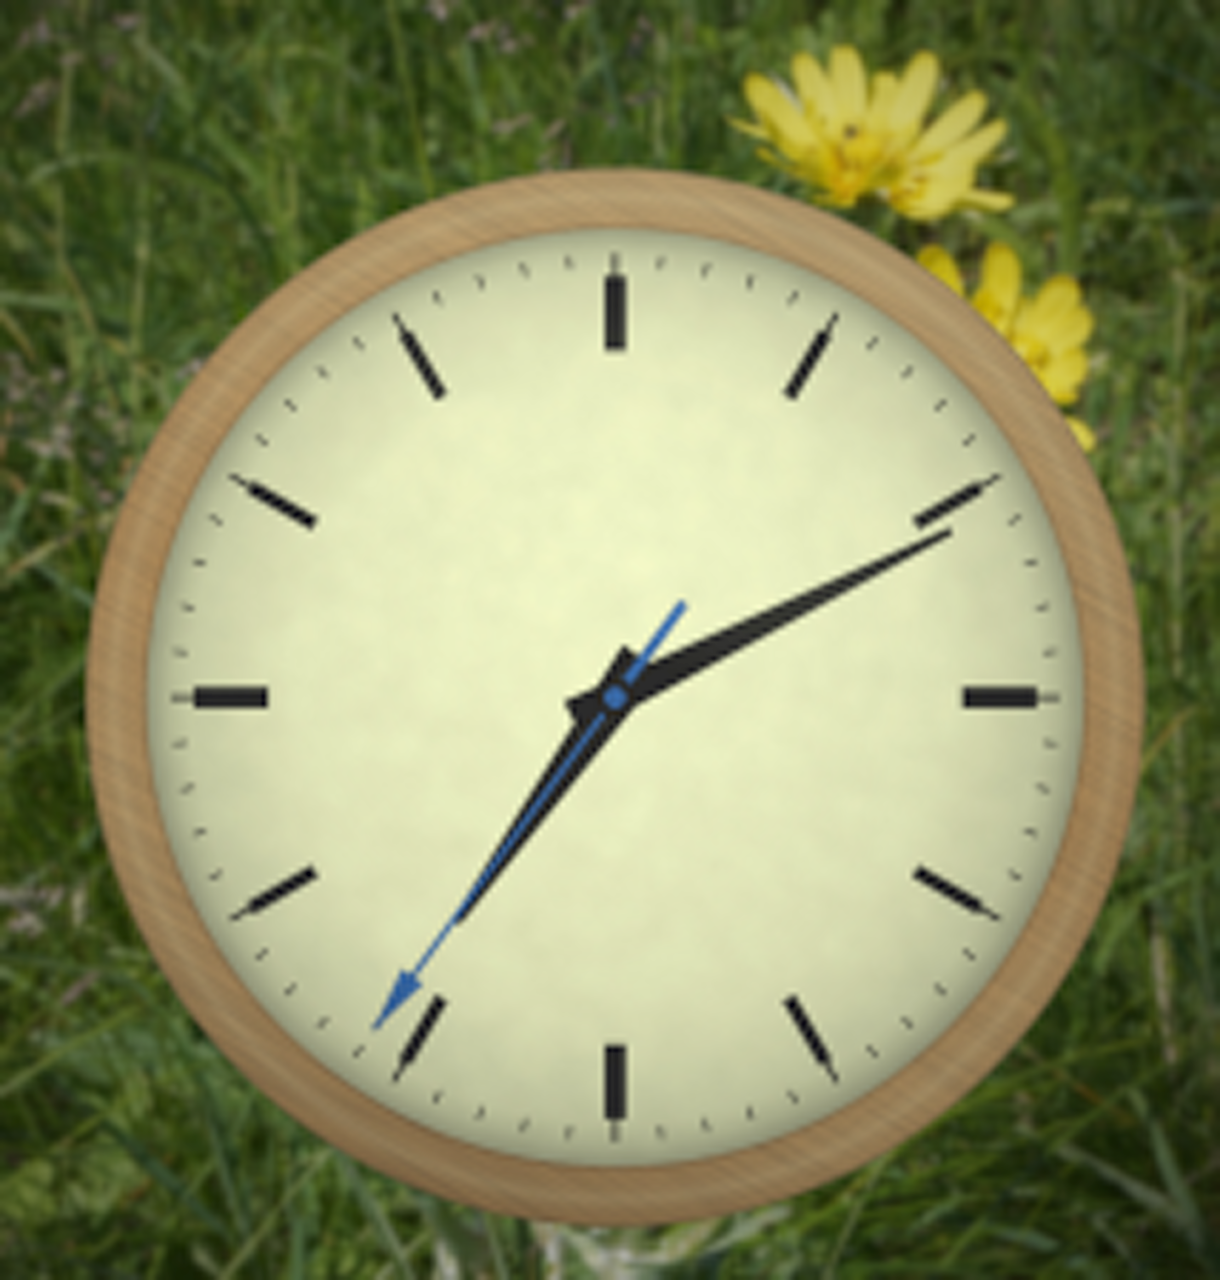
7:10:36
